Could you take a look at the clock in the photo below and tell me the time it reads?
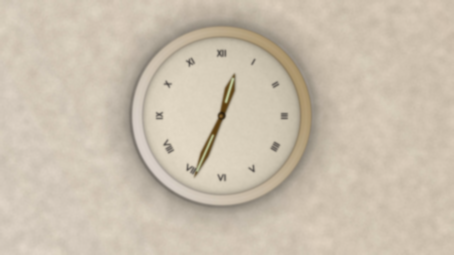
12:34
